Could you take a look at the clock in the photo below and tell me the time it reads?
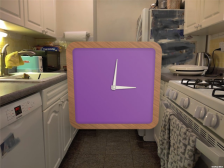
3:01
